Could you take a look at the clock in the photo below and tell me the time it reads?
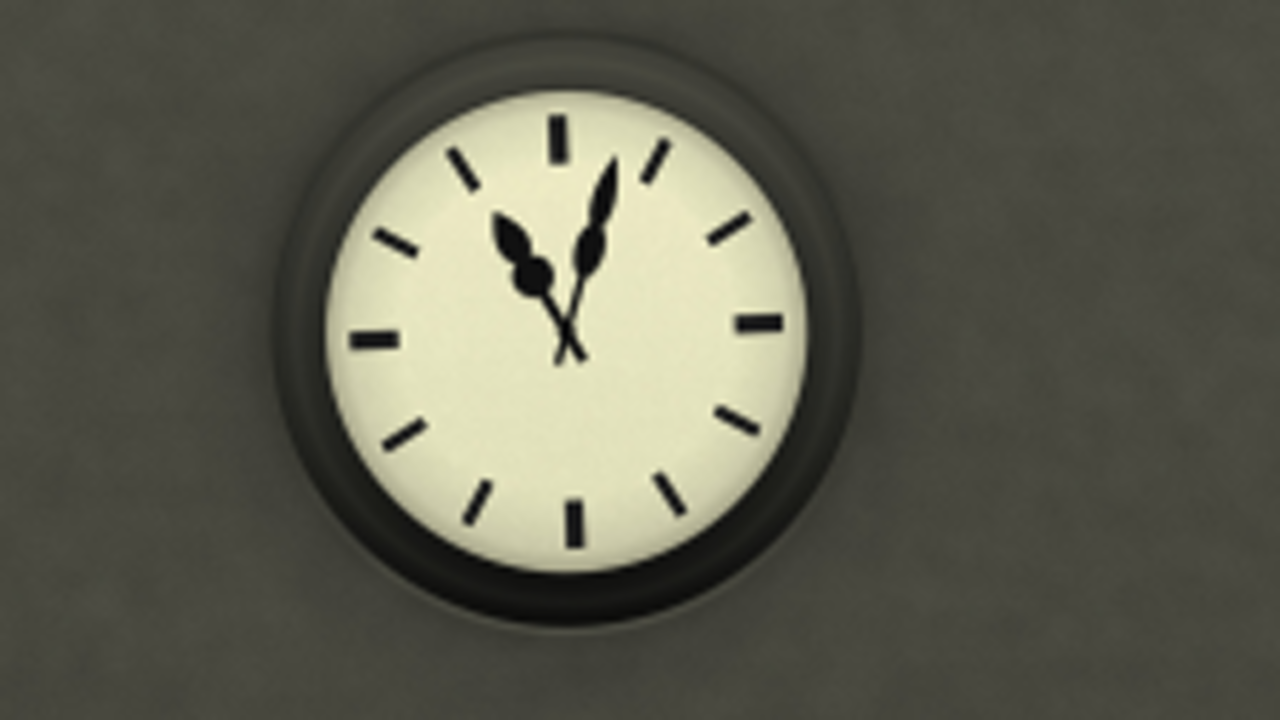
11:03
